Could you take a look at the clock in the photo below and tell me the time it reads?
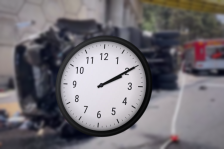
2:10
